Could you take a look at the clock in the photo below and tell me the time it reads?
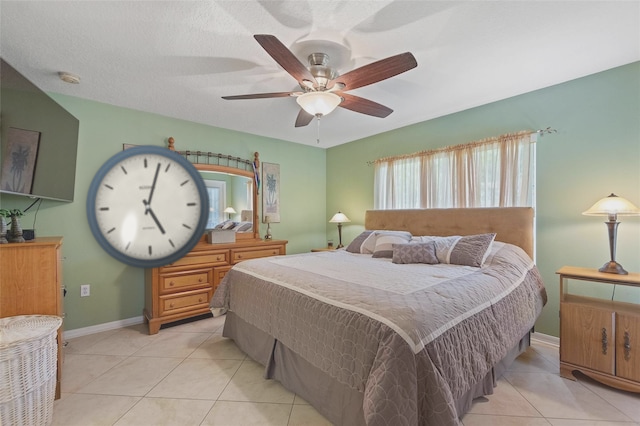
5:03
